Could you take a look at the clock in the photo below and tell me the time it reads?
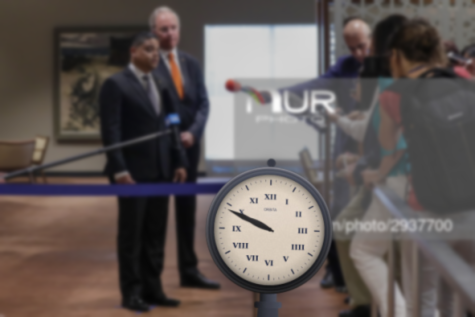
9:49
